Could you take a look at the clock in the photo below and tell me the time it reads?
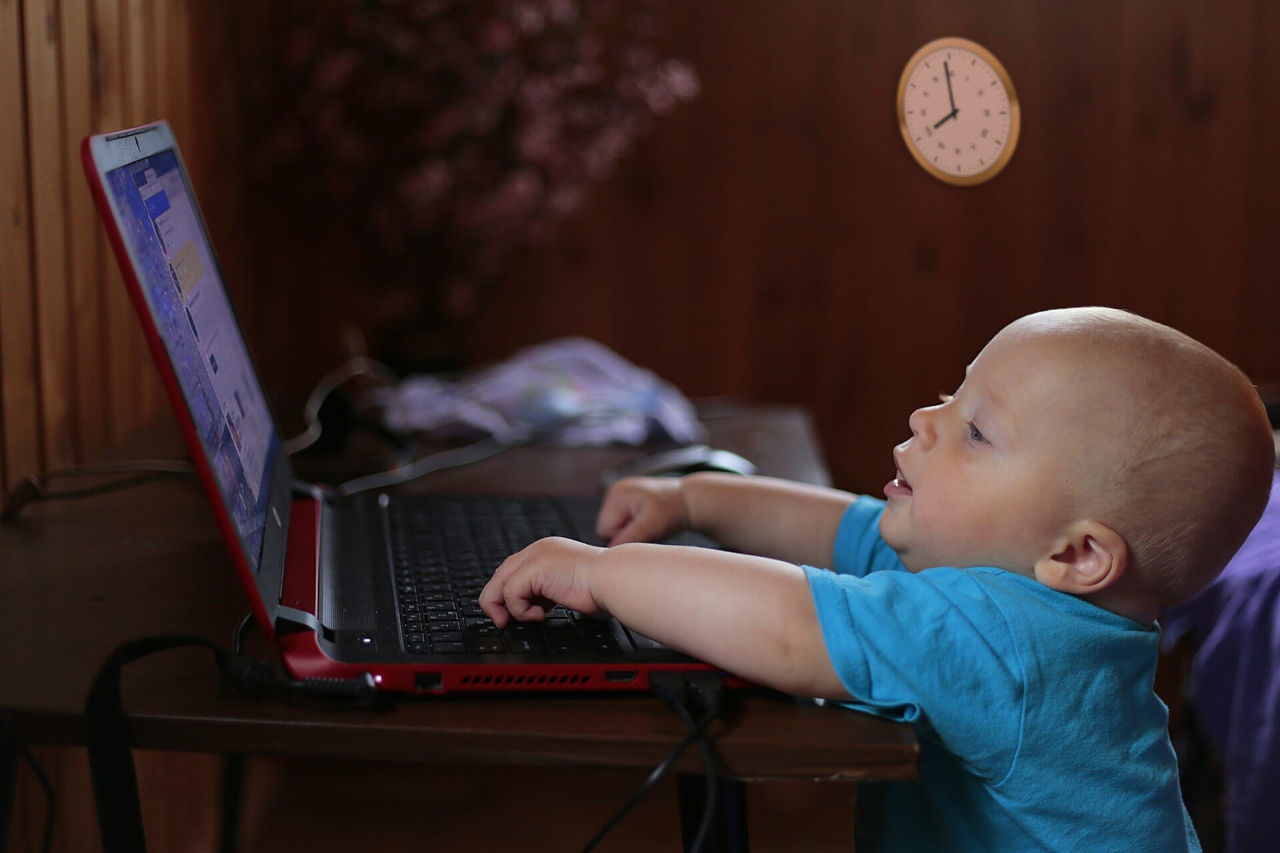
7:59
